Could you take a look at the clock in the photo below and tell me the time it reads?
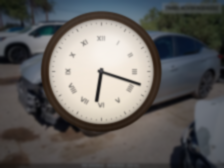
6:18
